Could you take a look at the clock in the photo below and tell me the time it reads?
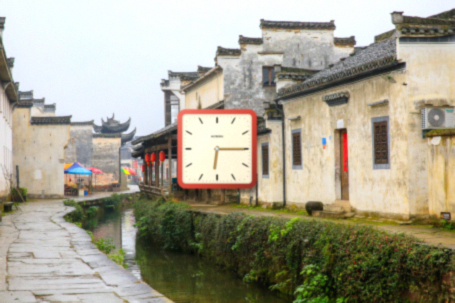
6:15
